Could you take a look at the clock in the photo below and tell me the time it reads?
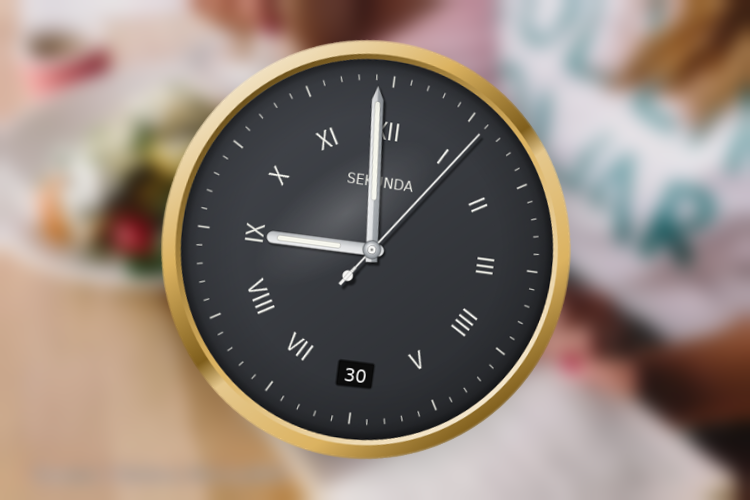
8:59:06
